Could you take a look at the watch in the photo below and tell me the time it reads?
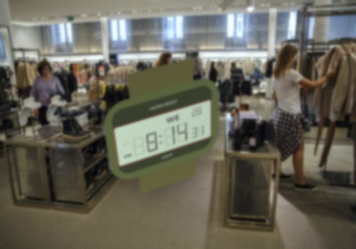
8:14
